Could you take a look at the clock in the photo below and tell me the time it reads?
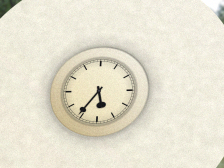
5:36
